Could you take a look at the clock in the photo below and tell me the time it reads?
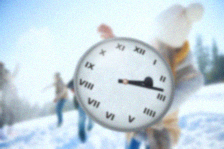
2:13
